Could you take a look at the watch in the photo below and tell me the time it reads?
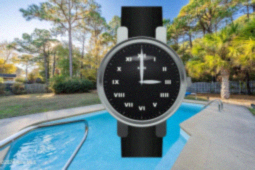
3:00
